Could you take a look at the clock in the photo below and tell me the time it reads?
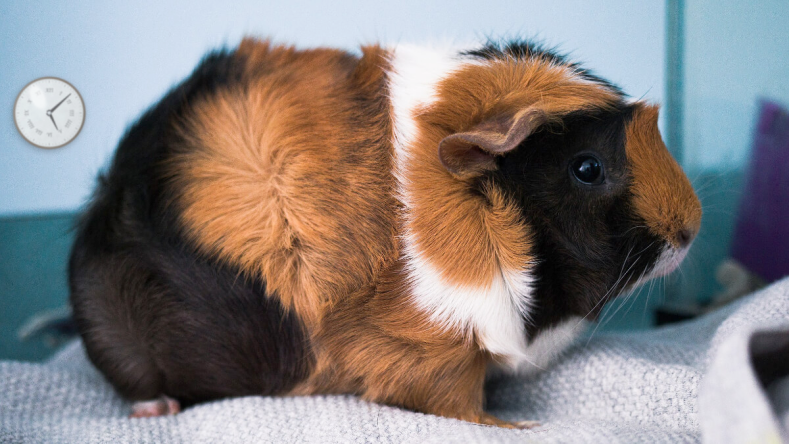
5:08
